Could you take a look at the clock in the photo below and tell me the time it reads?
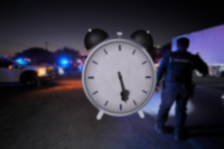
5:28
